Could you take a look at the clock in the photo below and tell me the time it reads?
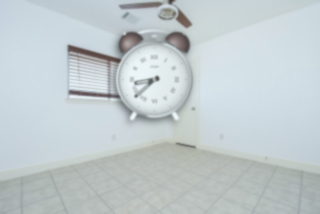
8:38
